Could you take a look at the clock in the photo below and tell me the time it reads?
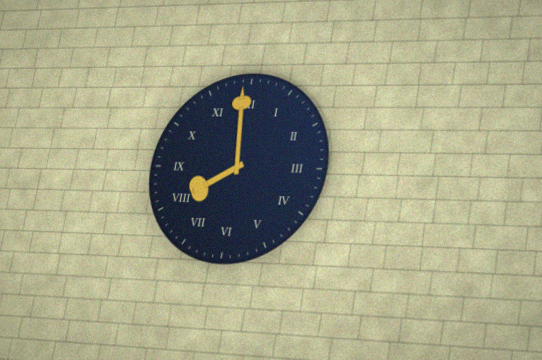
7:59
